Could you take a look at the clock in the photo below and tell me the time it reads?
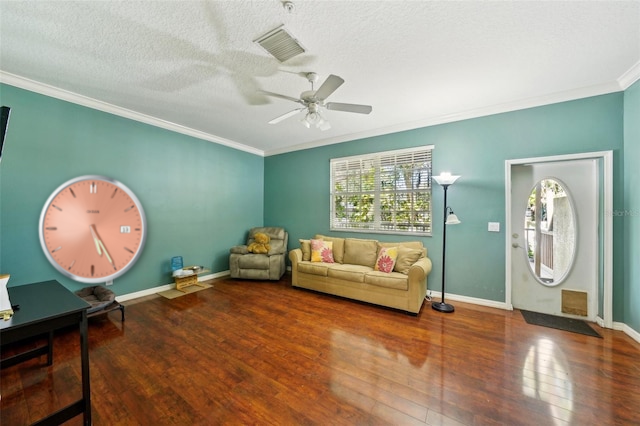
5:25
